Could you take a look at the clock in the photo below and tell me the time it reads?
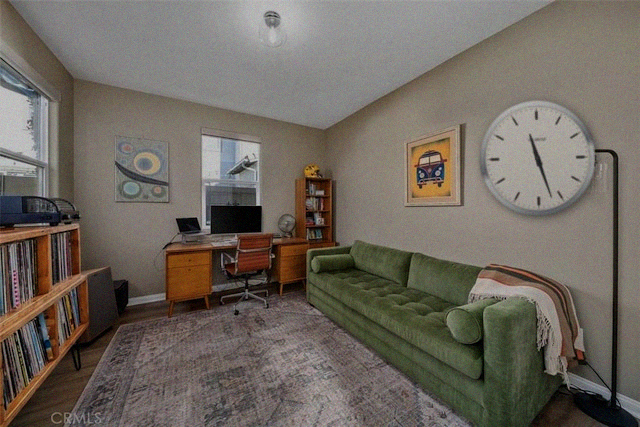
11:27
